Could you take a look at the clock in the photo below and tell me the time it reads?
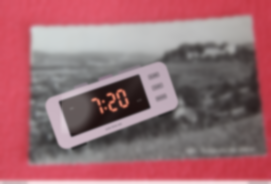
7:20
